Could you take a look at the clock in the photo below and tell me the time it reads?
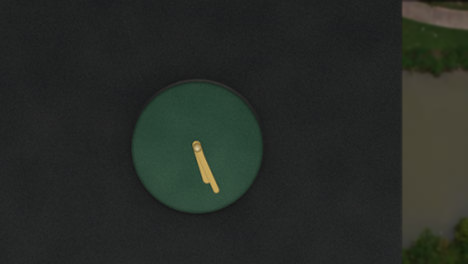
5:26
